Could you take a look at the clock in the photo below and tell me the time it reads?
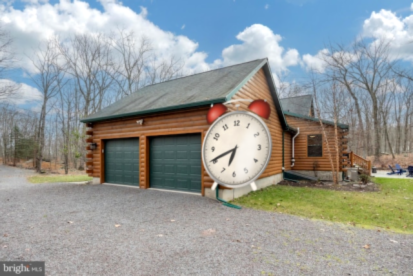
6:41
